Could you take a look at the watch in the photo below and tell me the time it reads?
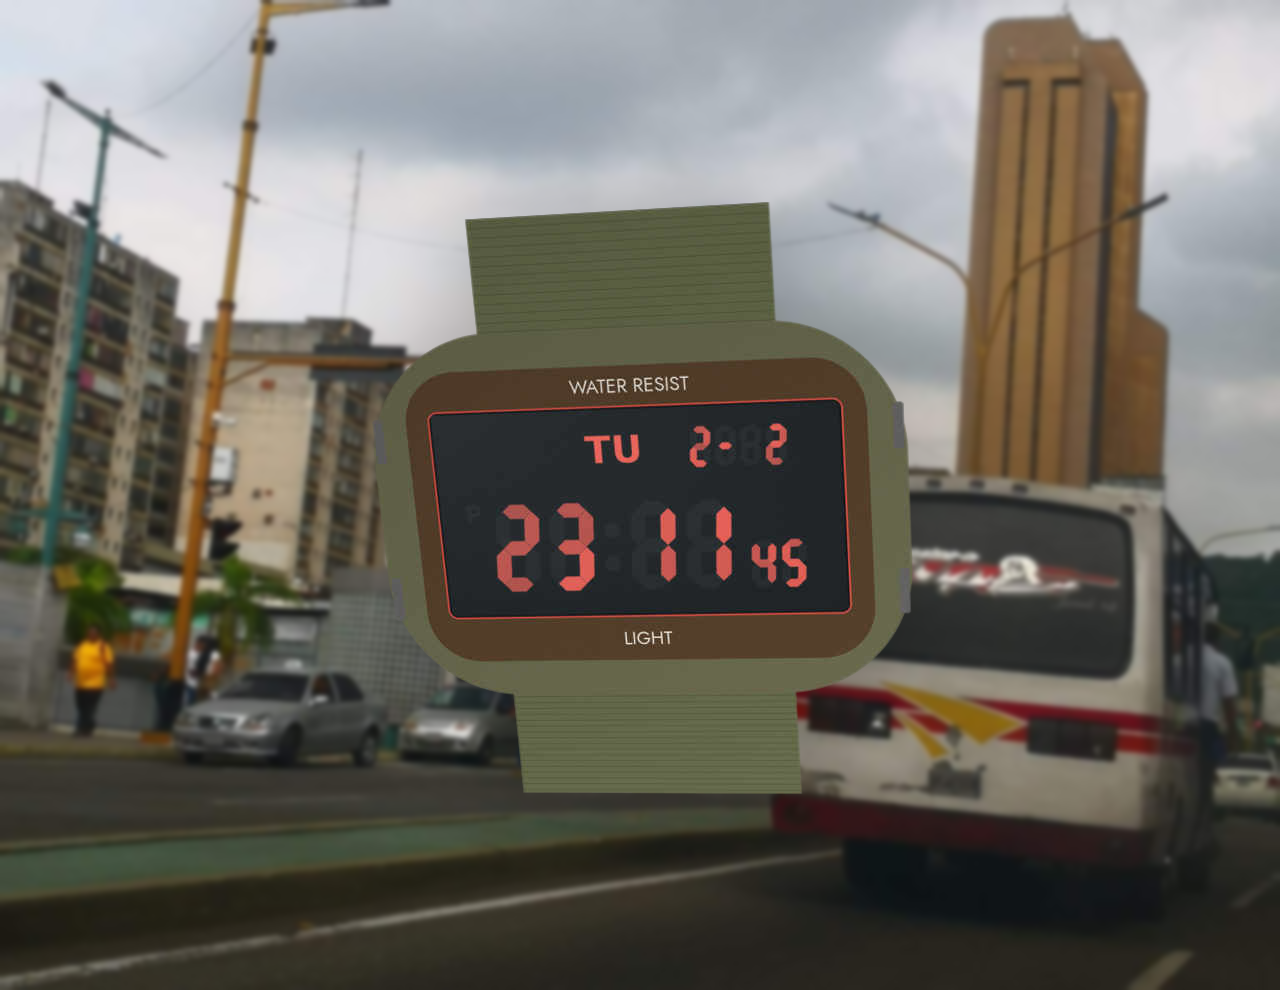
23:11:45
